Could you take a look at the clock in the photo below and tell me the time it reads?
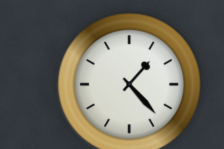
1:23
